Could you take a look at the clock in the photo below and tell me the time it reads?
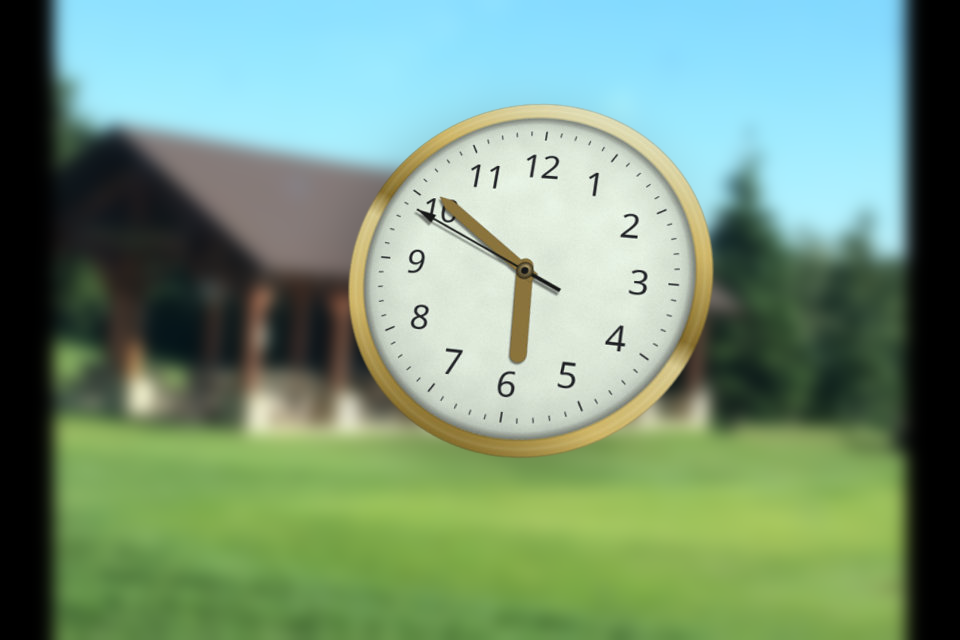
5:50:49
